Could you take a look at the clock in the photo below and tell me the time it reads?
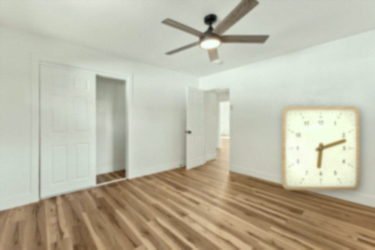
6:12
